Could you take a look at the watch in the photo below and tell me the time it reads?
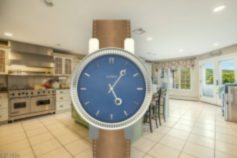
5:06
